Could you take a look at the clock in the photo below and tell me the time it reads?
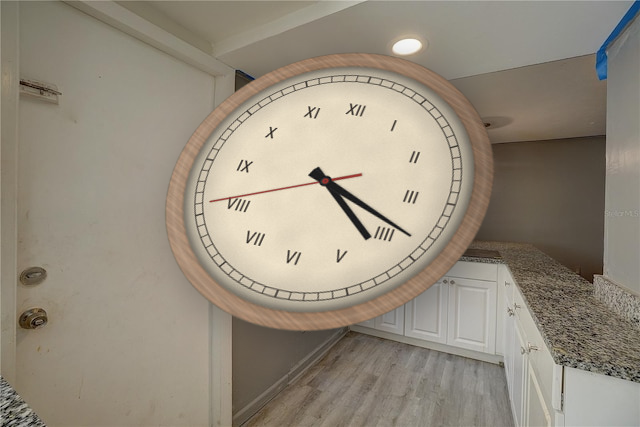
4:18:41
